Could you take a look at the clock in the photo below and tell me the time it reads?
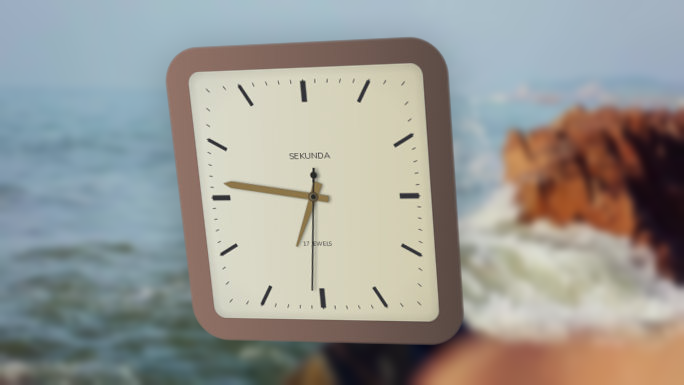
6:46:31
